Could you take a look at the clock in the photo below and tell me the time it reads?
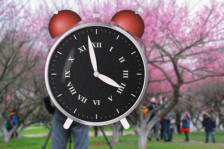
3:58
